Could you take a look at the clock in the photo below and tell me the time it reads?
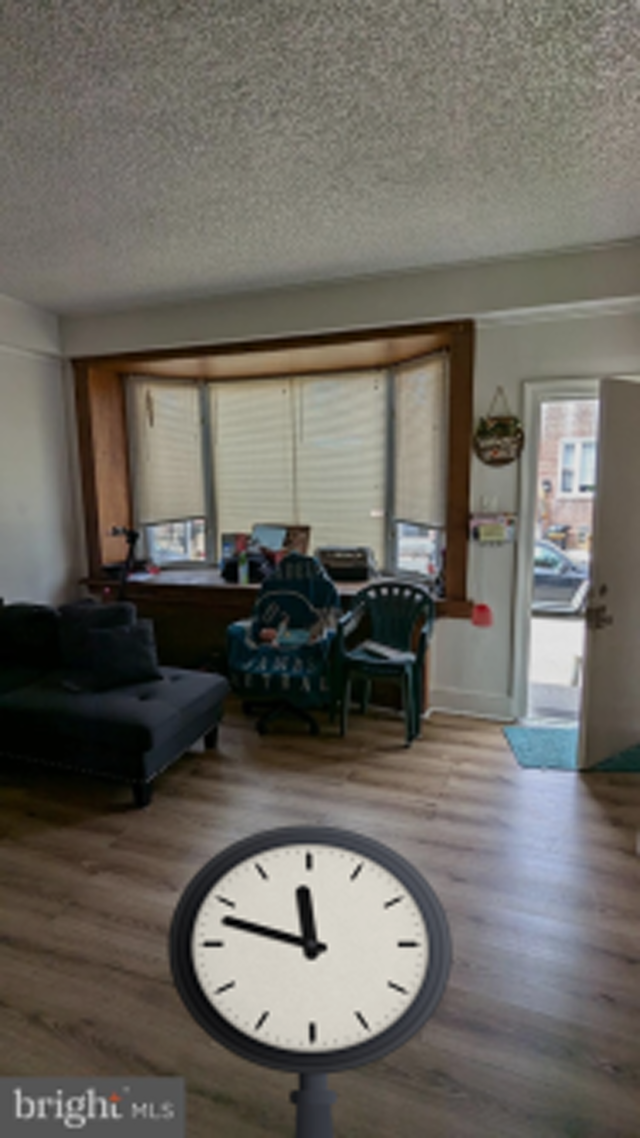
11:48
